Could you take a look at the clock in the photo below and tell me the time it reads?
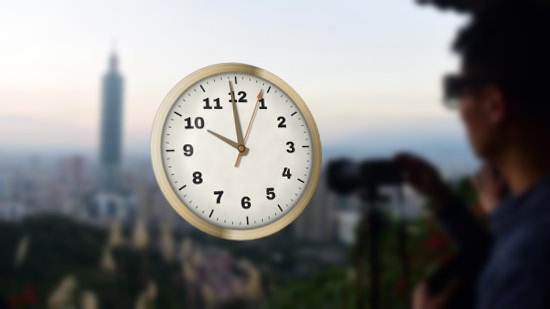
9:59:04
